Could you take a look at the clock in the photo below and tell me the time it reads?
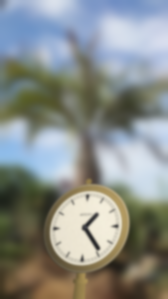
1:24
